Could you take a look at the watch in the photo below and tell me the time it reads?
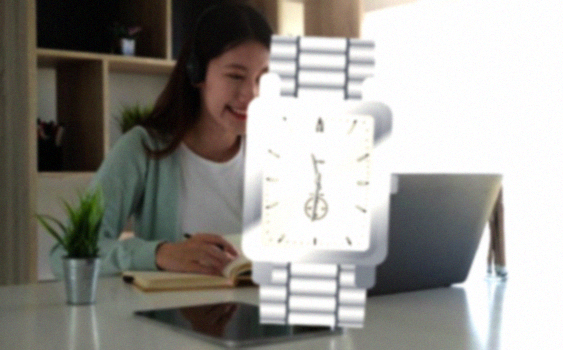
11:31
